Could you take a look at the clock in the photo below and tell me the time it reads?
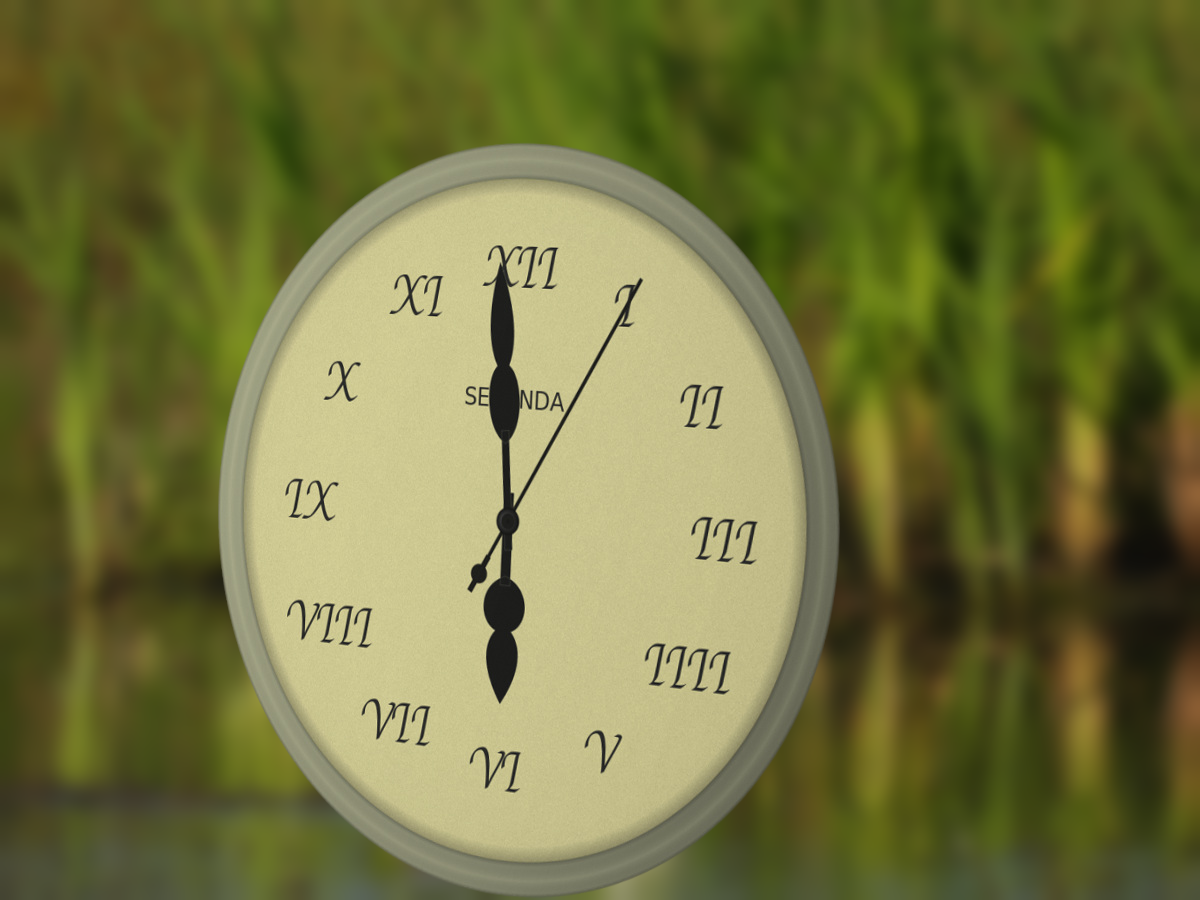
5:59:05
